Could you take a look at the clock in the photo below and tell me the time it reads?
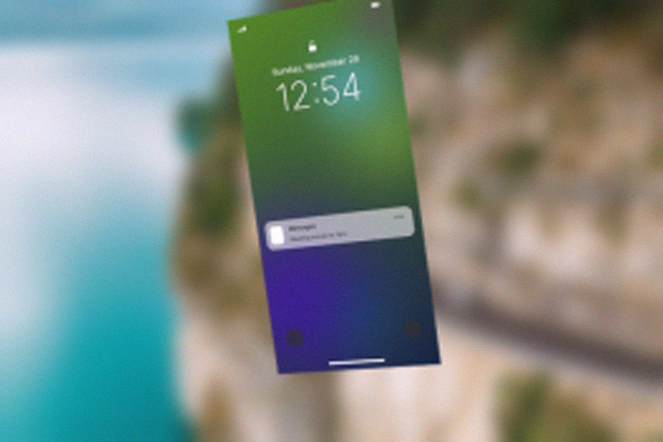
12:54
